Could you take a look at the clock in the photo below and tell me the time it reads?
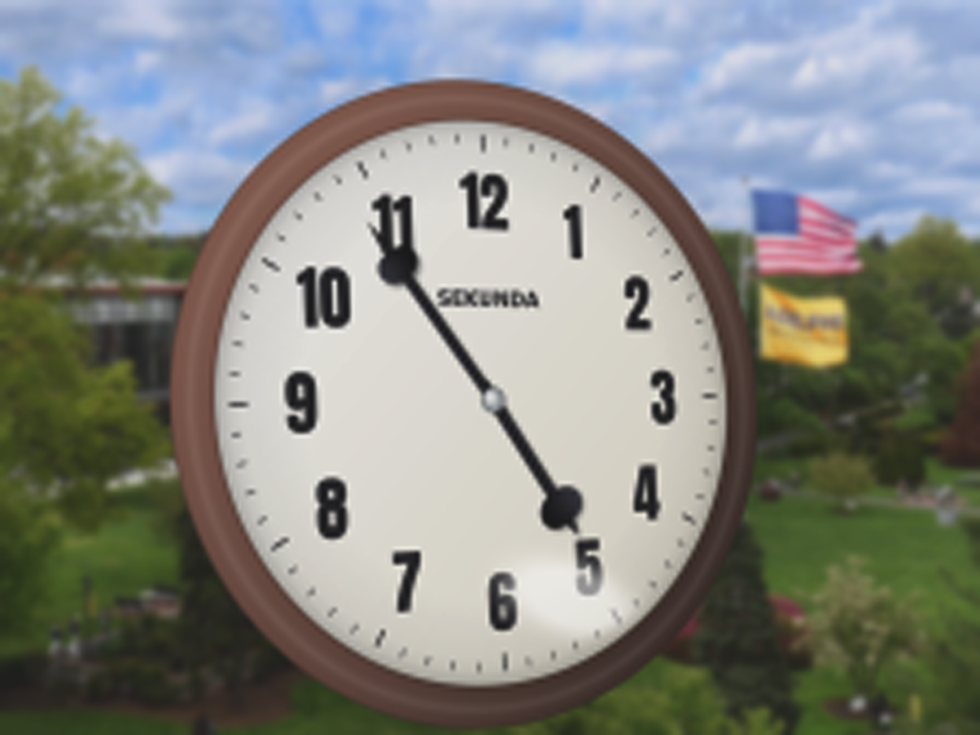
4:54
